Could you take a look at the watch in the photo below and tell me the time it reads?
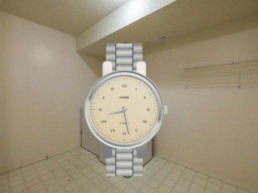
8:28
